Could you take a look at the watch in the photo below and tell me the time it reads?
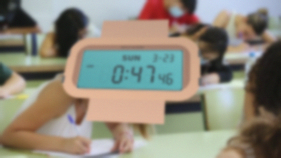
0:47
